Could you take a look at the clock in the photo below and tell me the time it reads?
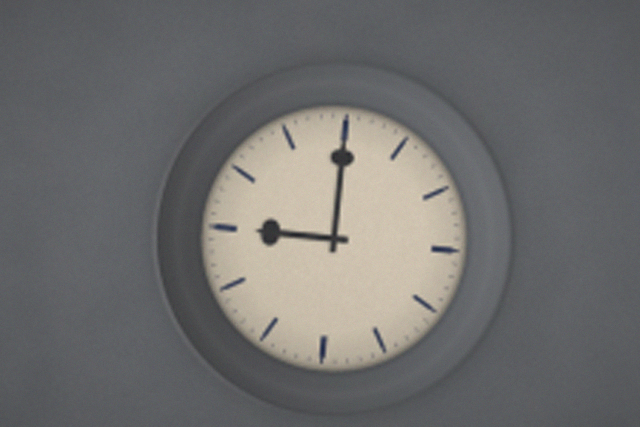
9:00
